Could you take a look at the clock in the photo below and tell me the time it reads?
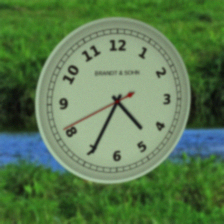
4:34:41
